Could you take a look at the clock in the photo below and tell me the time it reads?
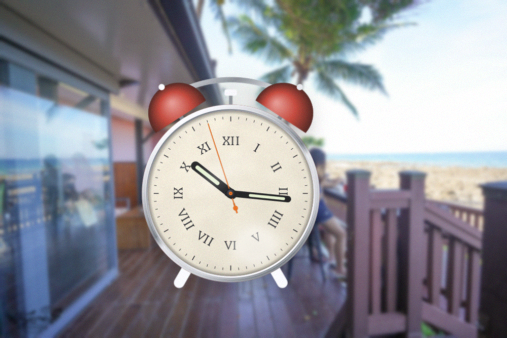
10:15:57
